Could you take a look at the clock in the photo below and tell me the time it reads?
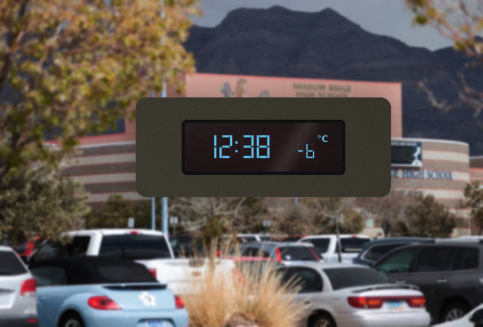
12:38
